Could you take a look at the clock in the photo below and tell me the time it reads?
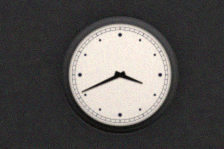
3:41
